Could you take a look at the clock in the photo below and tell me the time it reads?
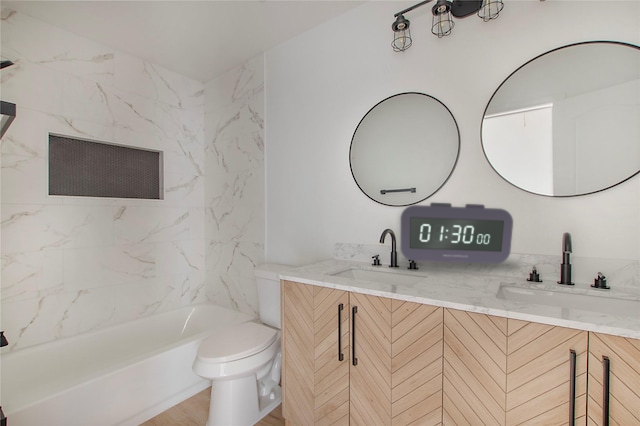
1:30:00
